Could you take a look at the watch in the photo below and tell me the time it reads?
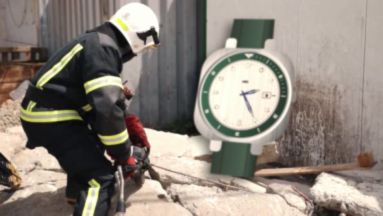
2:25
